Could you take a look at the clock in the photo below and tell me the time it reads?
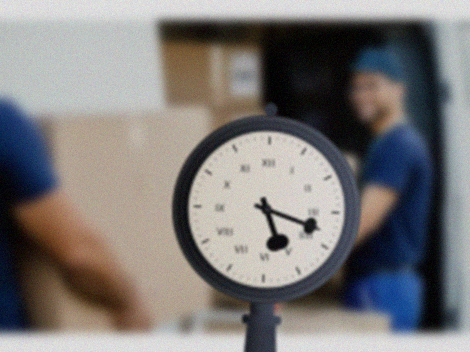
5:18
